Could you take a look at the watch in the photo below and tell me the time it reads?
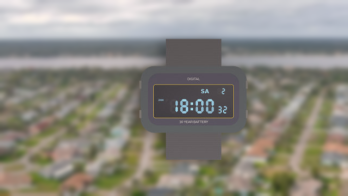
18:00:32
